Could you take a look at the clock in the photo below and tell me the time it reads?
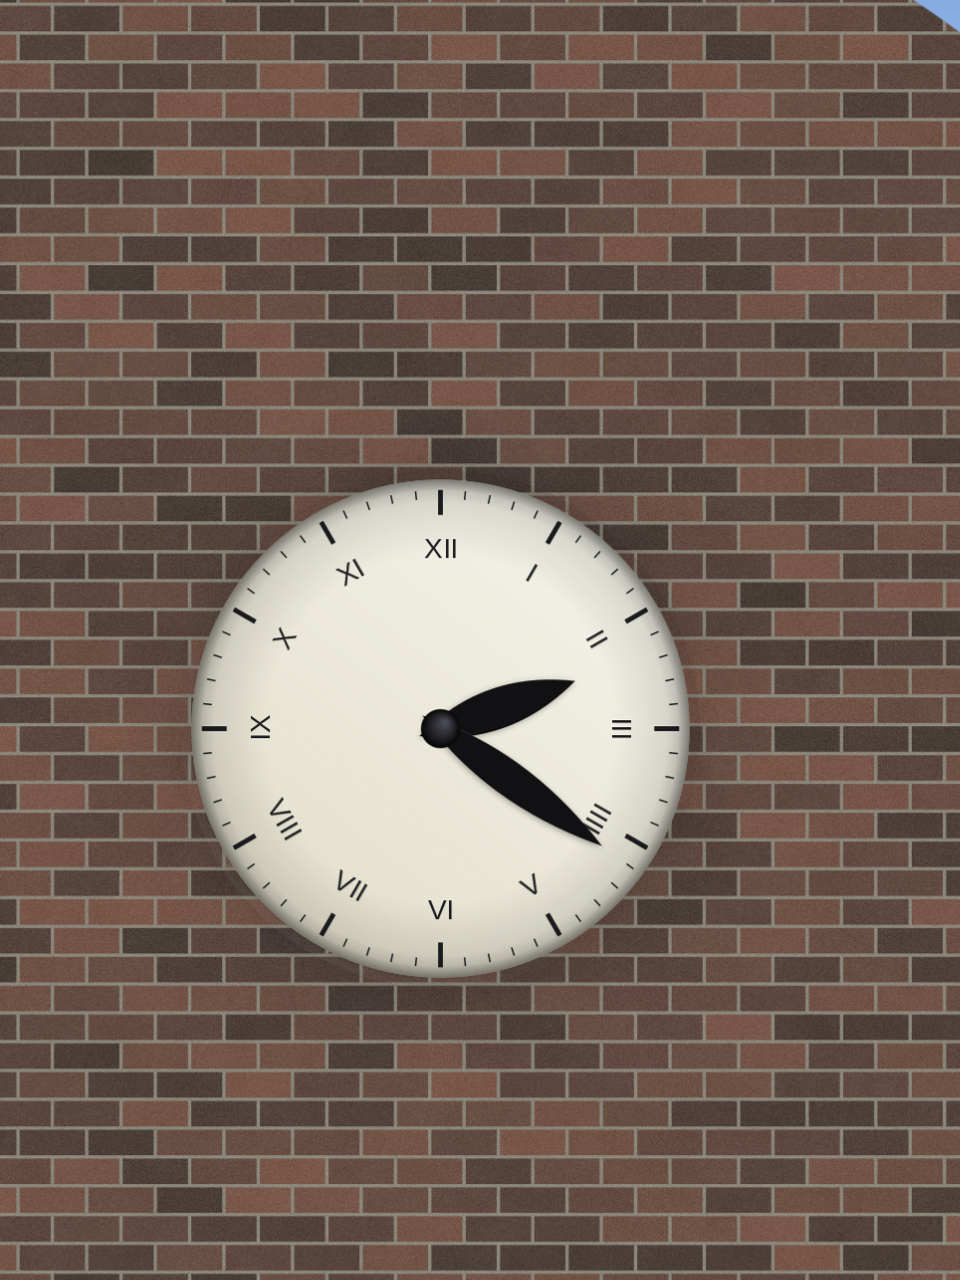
2:21
